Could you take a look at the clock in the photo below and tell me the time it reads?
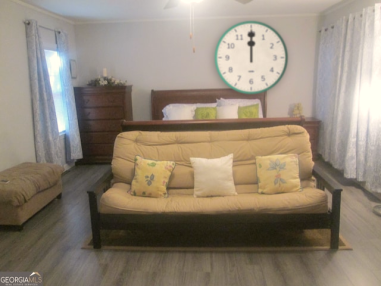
12:00
